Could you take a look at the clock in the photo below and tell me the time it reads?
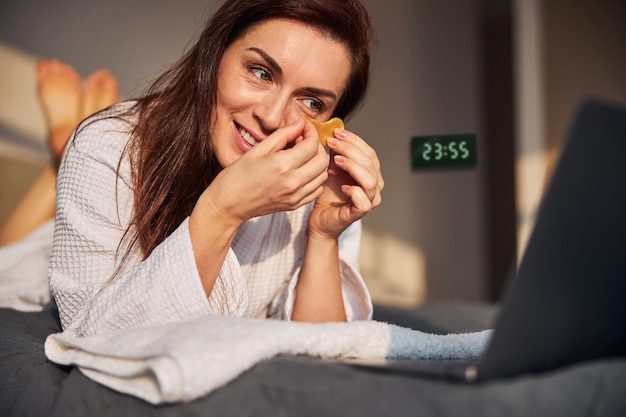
23:55
